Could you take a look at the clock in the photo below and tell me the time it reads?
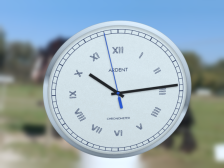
10:13:58
